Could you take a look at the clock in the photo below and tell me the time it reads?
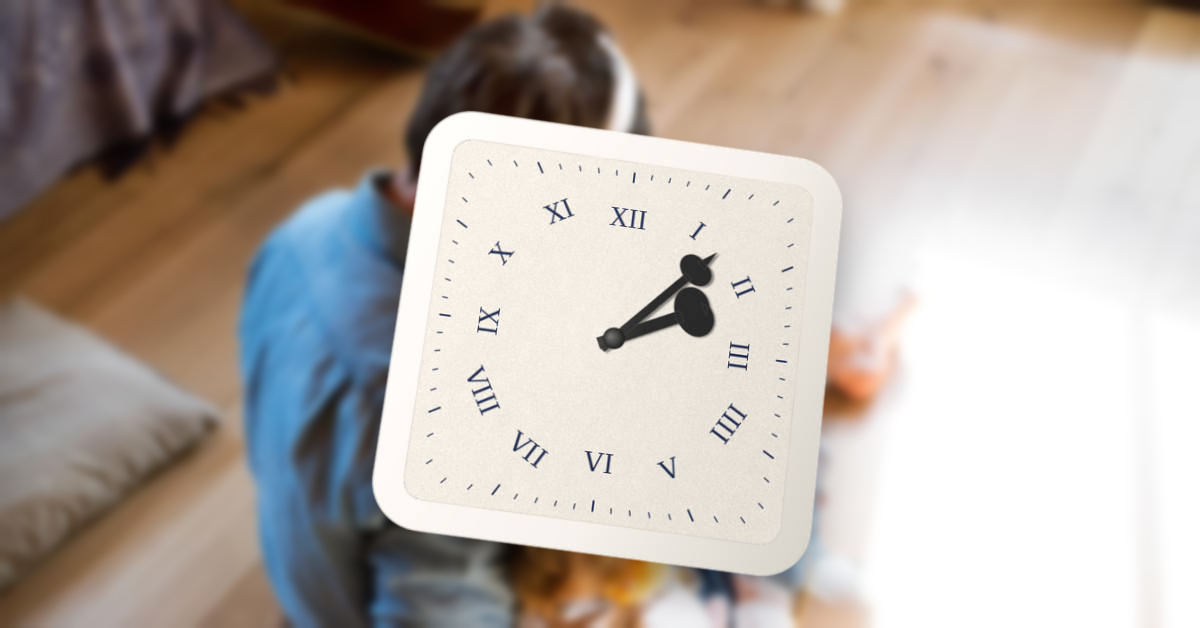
2:07
